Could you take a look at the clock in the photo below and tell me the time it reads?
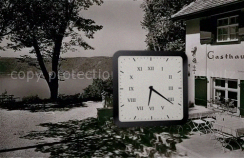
6:21
